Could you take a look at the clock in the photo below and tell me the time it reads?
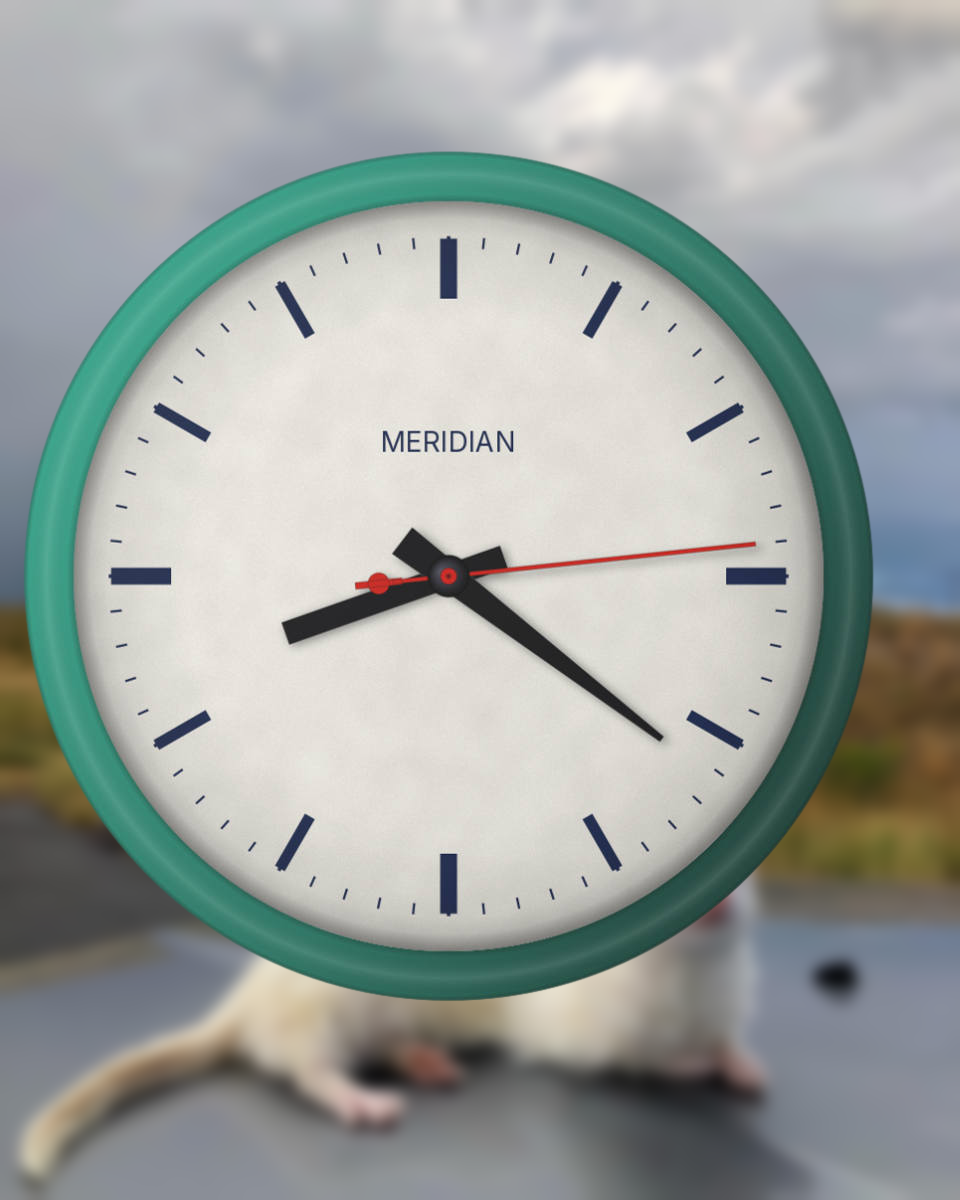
8:21:14
